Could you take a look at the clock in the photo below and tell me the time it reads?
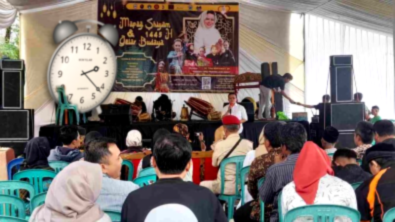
2:22
